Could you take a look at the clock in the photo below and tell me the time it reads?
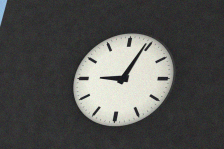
9:04
